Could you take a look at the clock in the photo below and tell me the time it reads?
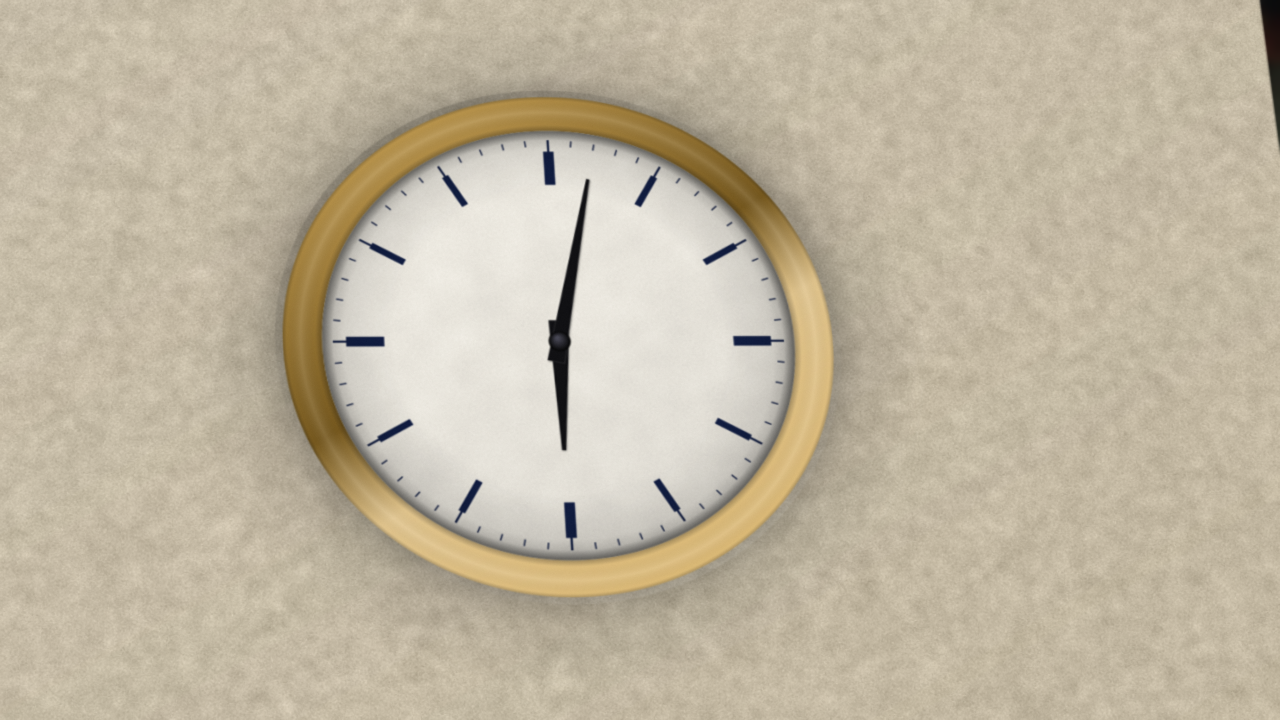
6:02
